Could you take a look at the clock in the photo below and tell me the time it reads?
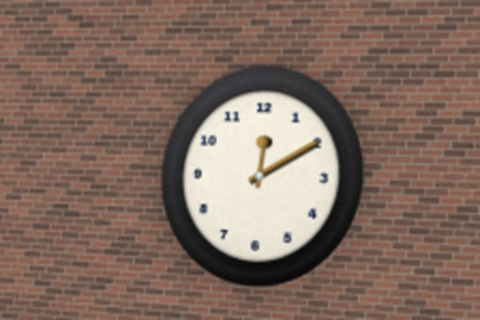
12:10
